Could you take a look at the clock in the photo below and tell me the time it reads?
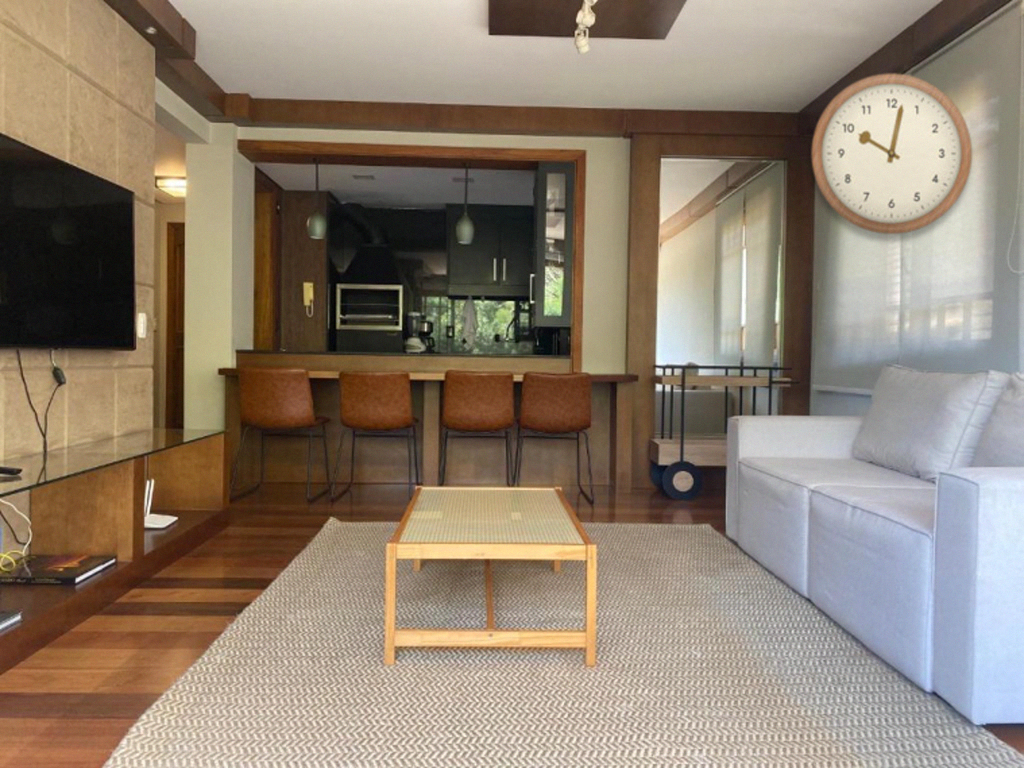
10:02
